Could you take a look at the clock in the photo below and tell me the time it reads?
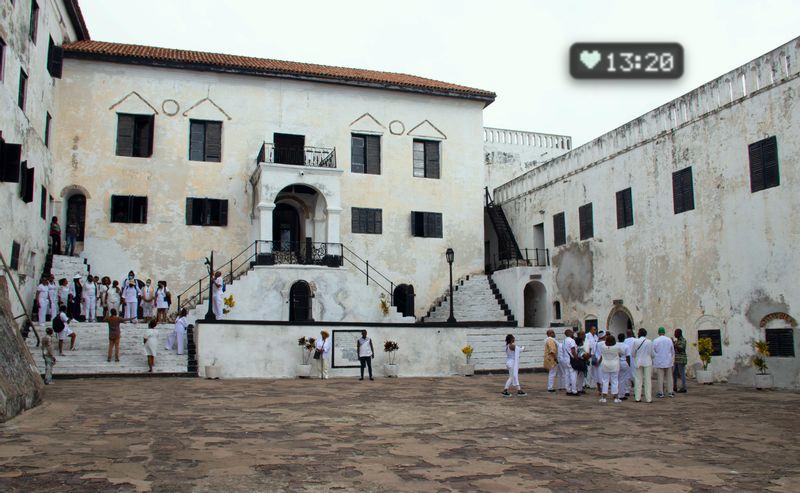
13:20
